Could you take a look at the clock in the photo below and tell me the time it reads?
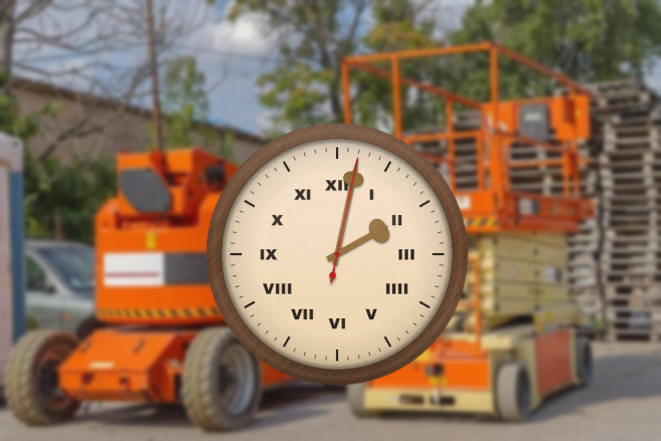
2:02:02
